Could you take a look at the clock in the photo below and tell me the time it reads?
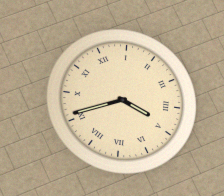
4:46
